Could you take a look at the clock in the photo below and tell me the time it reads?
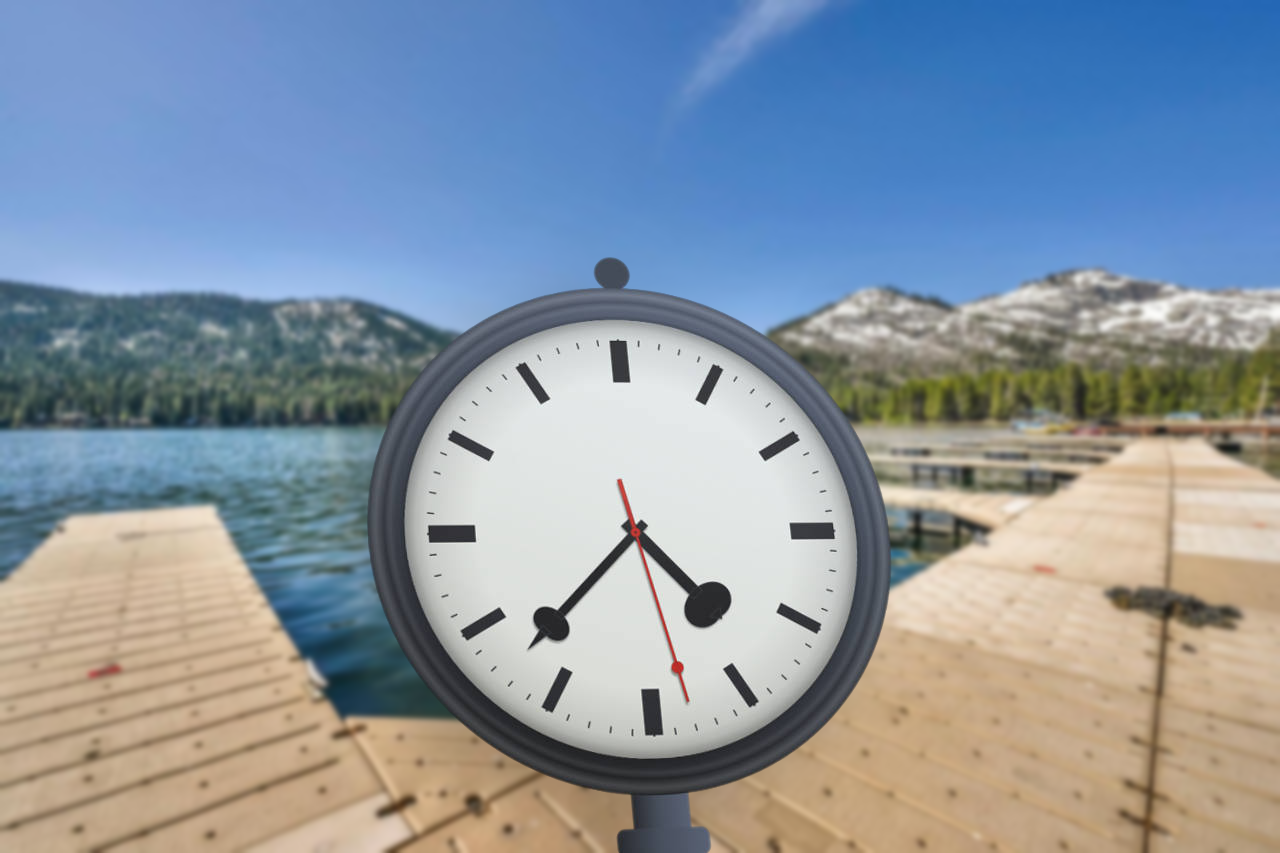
4:37:28
